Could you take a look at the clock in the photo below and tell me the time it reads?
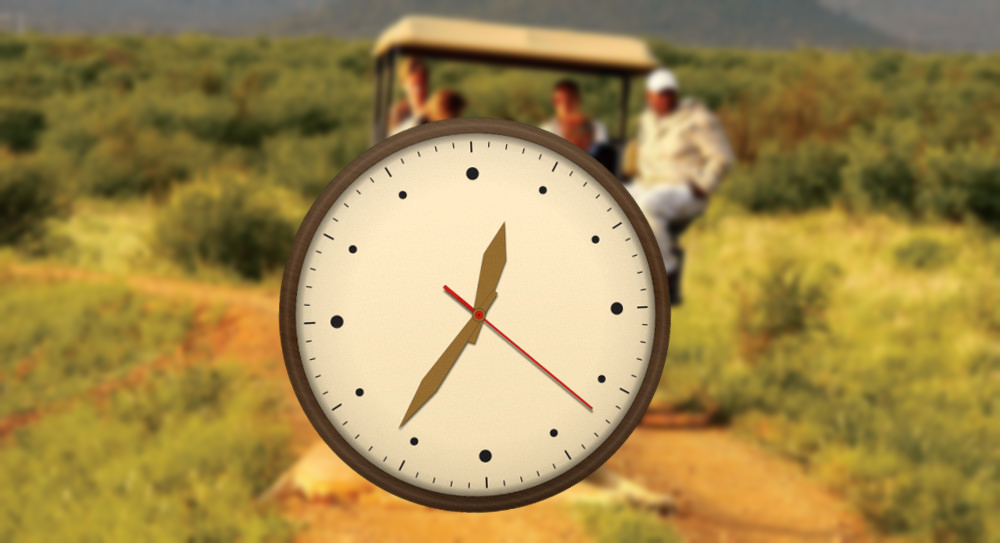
12:36:22
